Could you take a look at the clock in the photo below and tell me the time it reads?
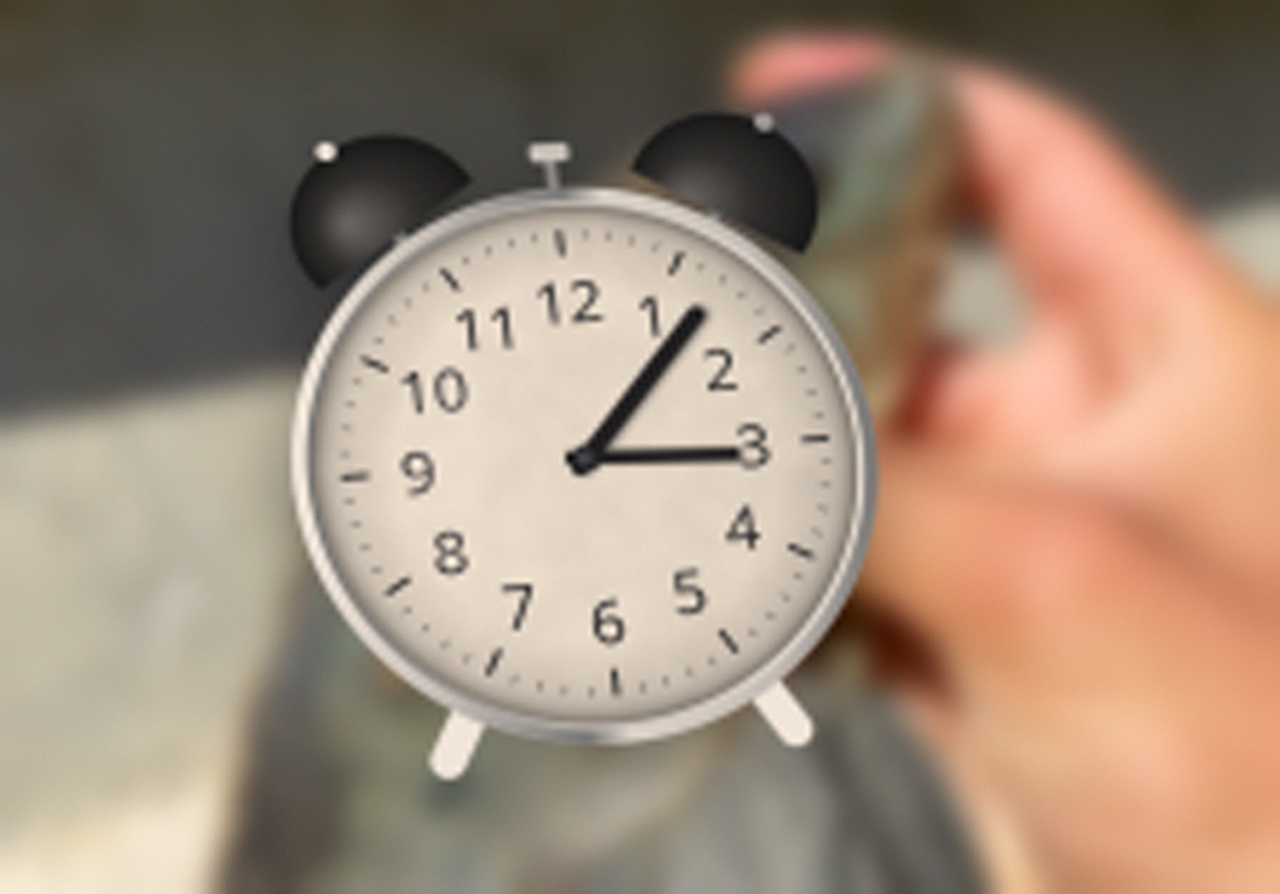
3:07
